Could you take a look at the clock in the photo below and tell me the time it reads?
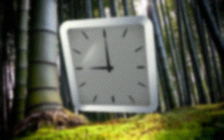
9:00
